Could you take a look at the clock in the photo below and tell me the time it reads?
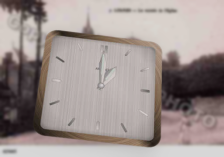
1:00
